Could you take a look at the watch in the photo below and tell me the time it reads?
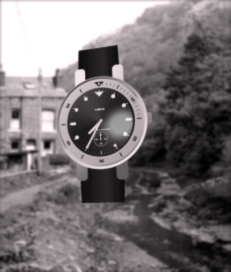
7:35
